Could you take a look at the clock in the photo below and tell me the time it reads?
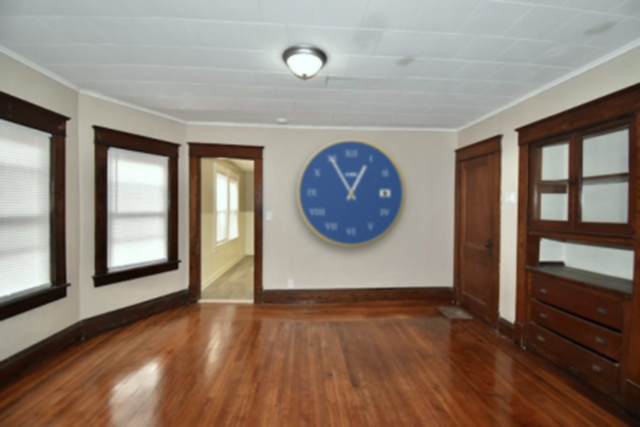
12:55
